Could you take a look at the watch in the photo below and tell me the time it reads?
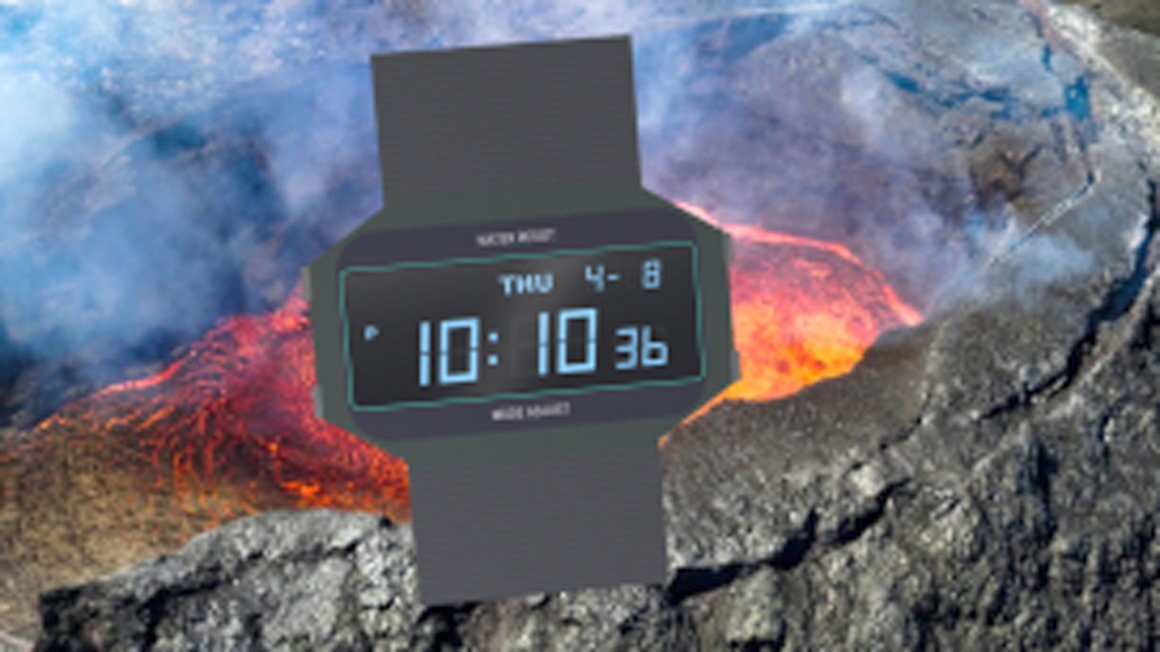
10:10:36
